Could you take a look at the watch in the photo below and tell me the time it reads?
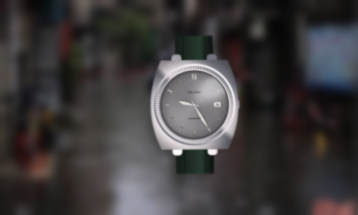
9:25
